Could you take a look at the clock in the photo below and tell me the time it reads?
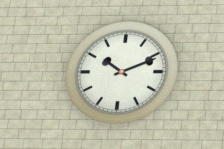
10:11
